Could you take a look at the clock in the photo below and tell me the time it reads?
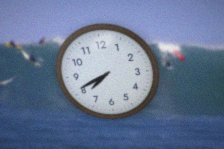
7:41
